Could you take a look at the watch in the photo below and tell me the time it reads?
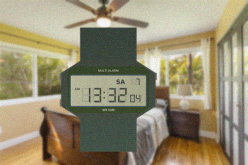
13:32:04
